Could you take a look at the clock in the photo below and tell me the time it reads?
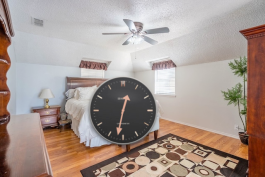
12:32
